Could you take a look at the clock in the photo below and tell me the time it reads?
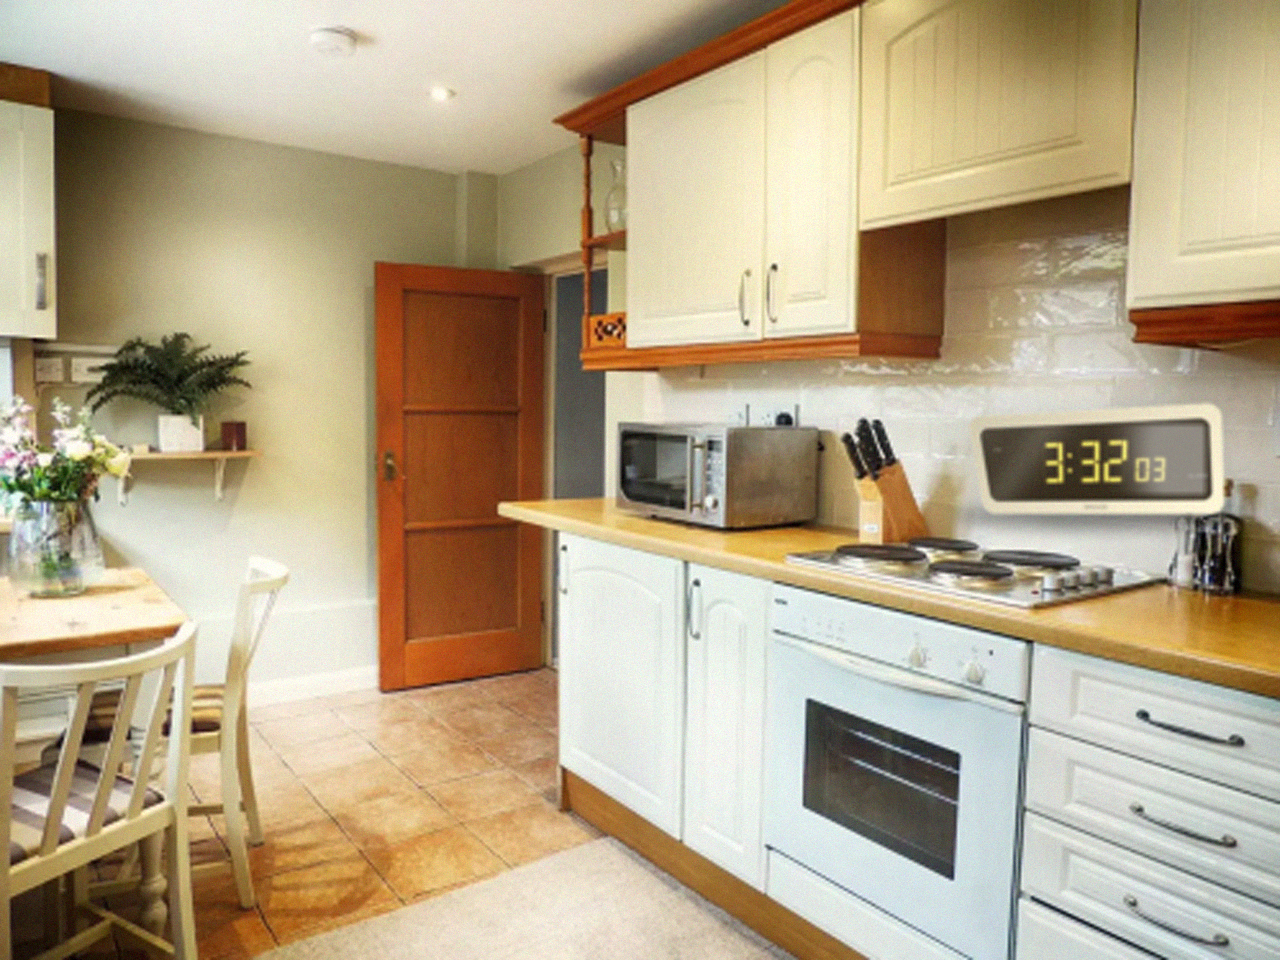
3:32:03
